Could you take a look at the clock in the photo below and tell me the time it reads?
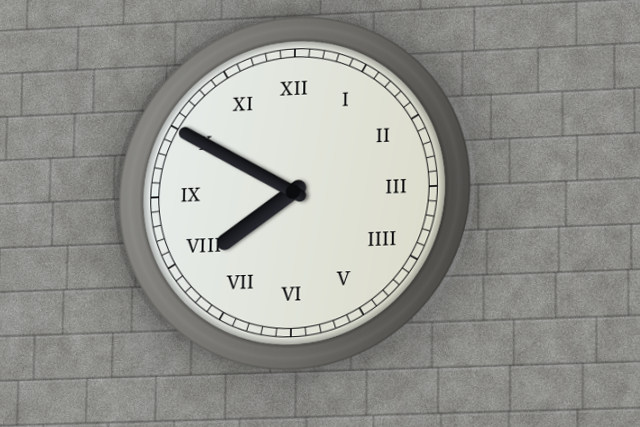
7:50
